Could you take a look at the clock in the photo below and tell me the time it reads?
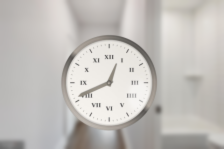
12:41
